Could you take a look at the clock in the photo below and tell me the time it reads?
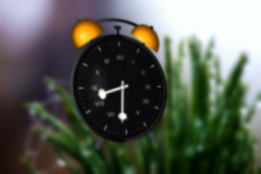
8:31
